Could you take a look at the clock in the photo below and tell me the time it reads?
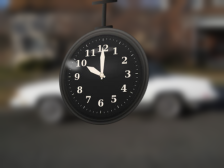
10:00
